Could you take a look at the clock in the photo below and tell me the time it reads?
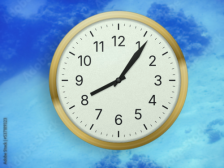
8:06
